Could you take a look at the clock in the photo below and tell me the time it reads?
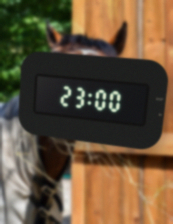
23:00
